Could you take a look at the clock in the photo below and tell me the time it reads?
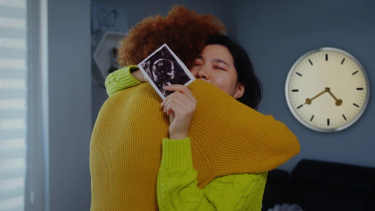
4:40
